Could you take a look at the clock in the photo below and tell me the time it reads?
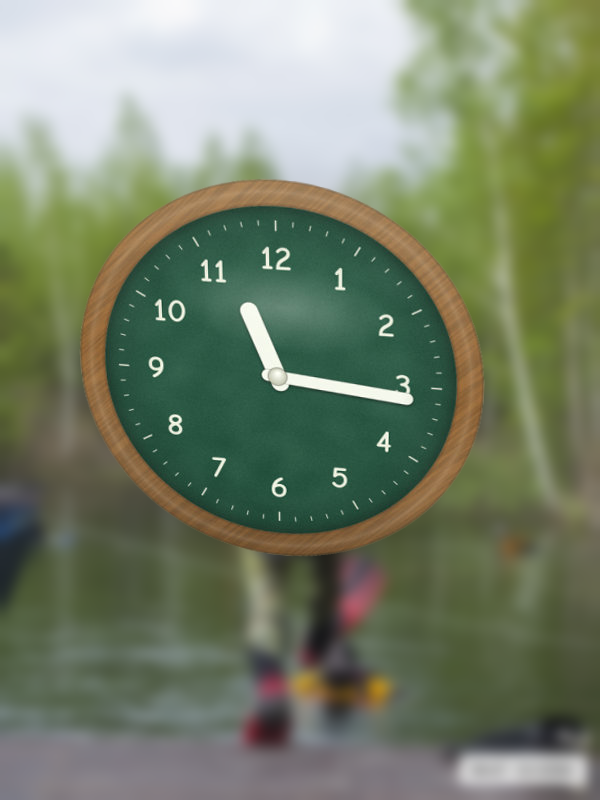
11:16
